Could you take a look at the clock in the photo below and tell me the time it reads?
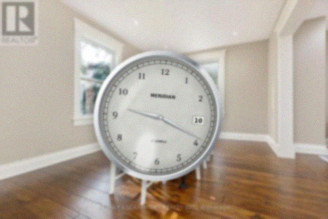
9:19
